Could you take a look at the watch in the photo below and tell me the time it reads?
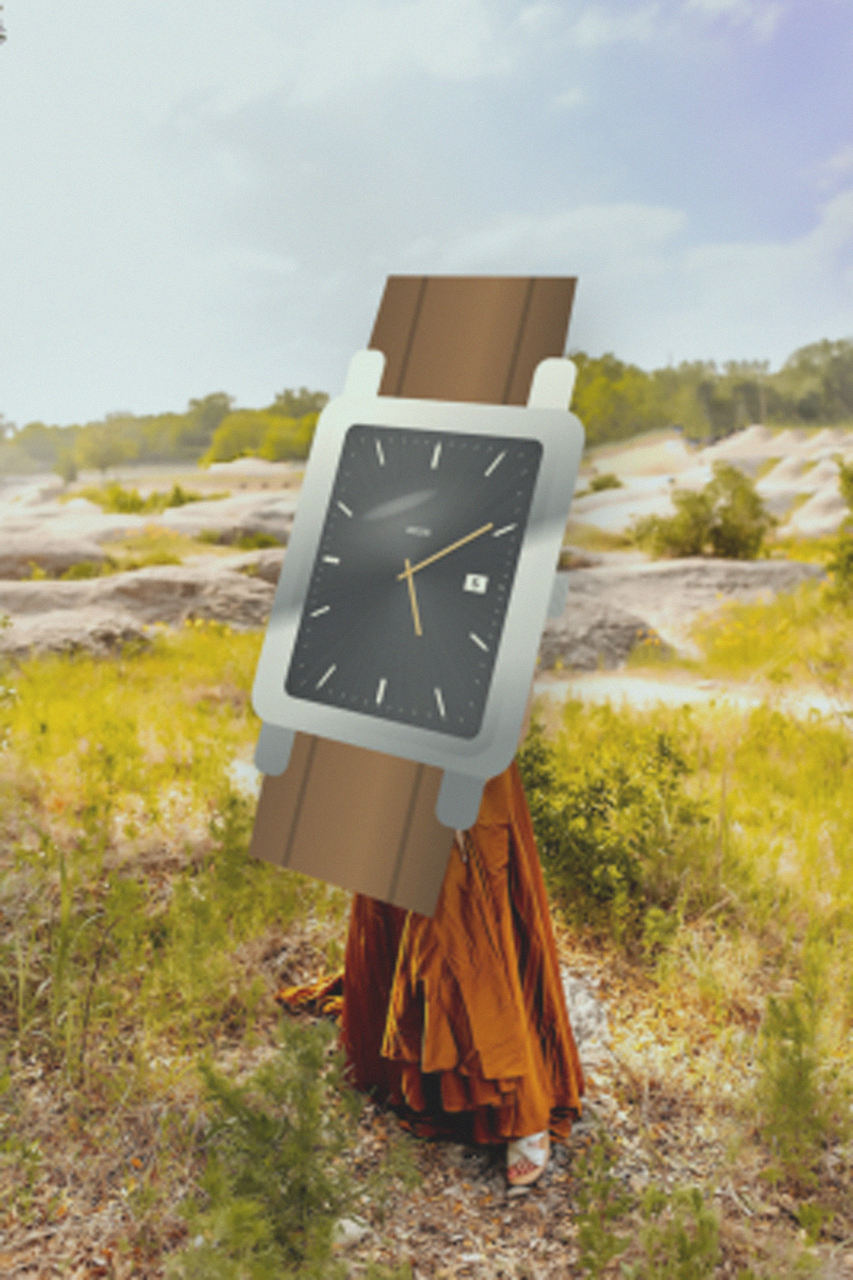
5:09
